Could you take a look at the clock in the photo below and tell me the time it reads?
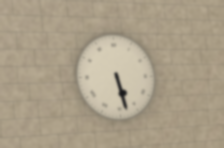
5:28
